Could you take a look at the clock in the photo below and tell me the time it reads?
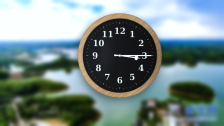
3:15
